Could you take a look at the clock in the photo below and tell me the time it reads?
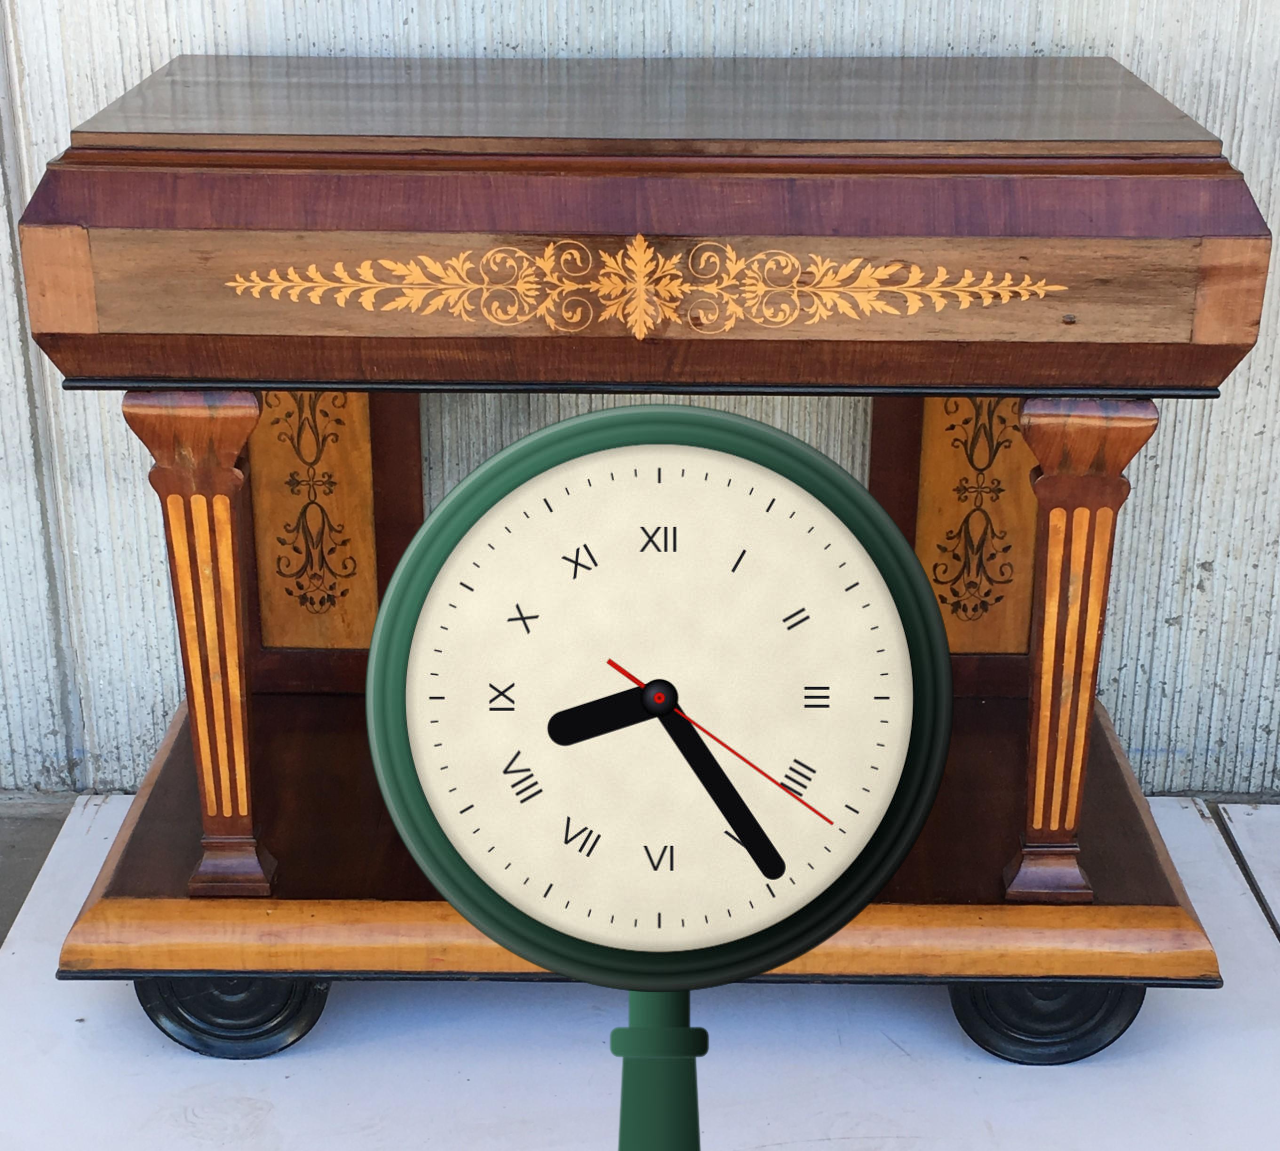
8:24:21
